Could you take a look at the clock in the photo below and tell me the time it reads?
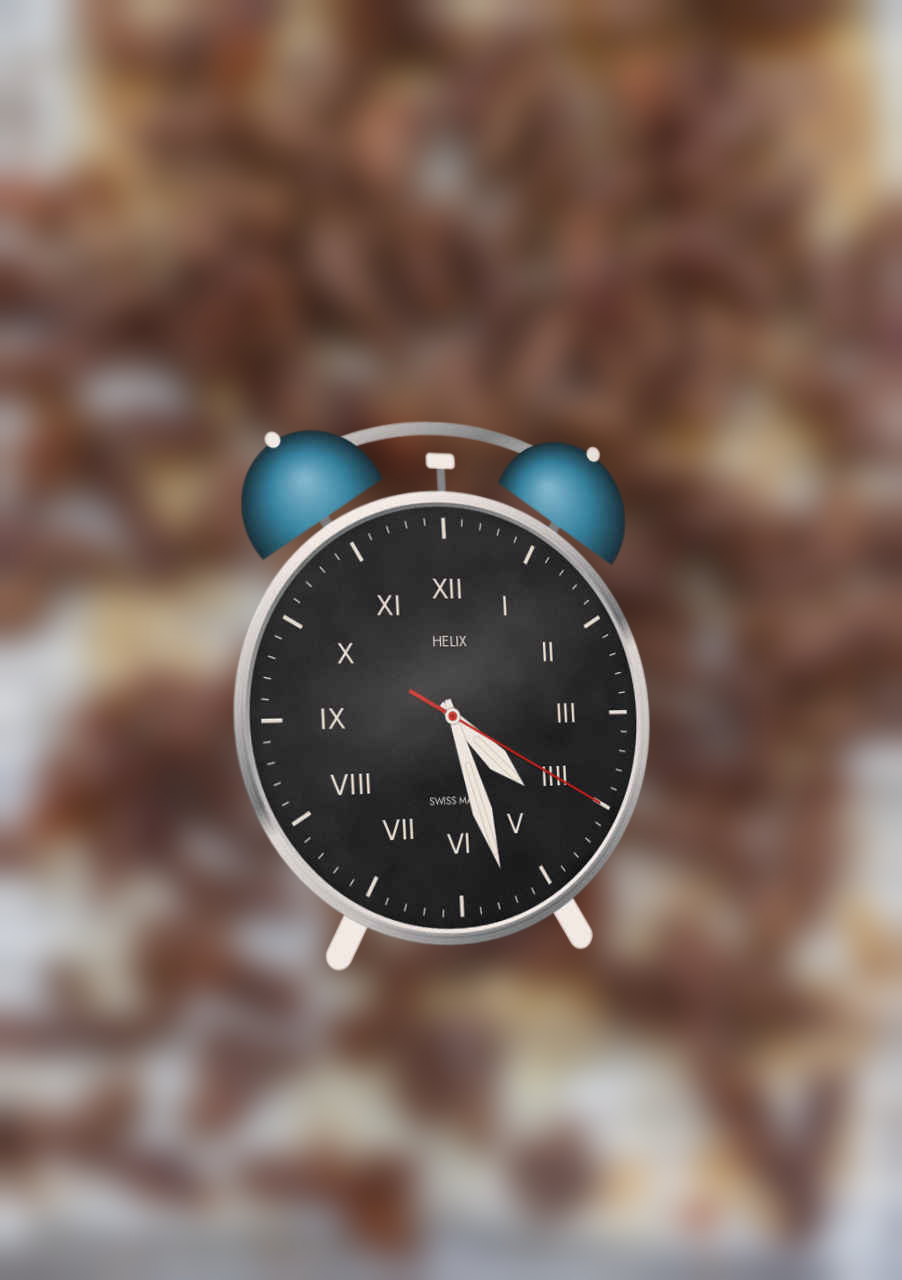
4:27:20
